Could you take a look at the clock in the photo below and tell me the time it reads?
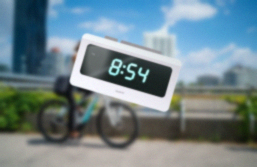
8:54
